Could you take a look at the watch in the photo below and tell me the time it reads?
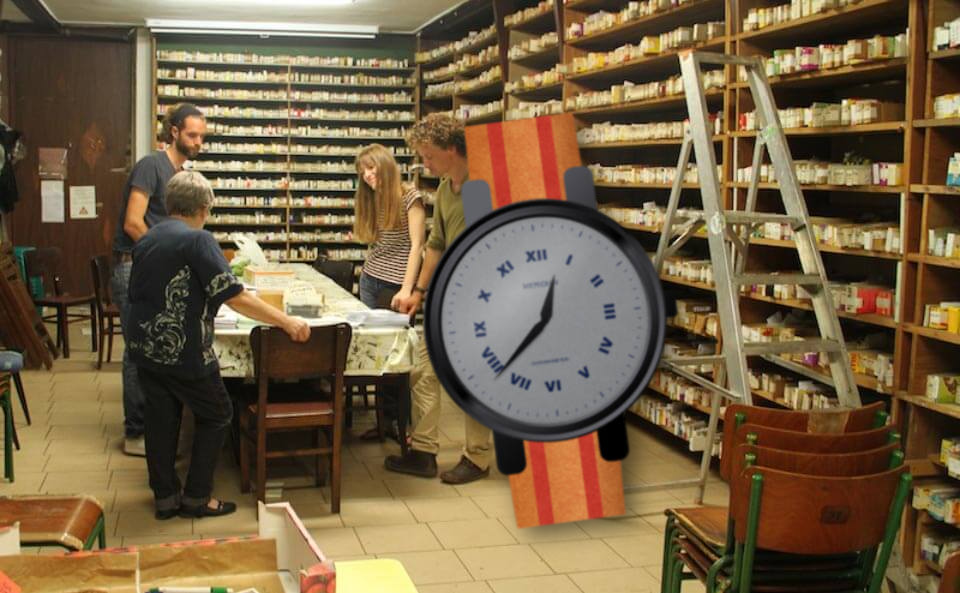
12:38
